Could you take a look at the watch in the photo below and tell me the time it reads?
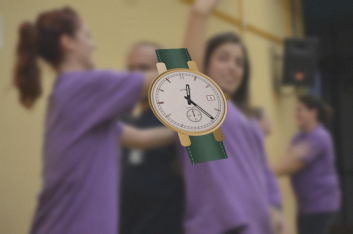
12:24
